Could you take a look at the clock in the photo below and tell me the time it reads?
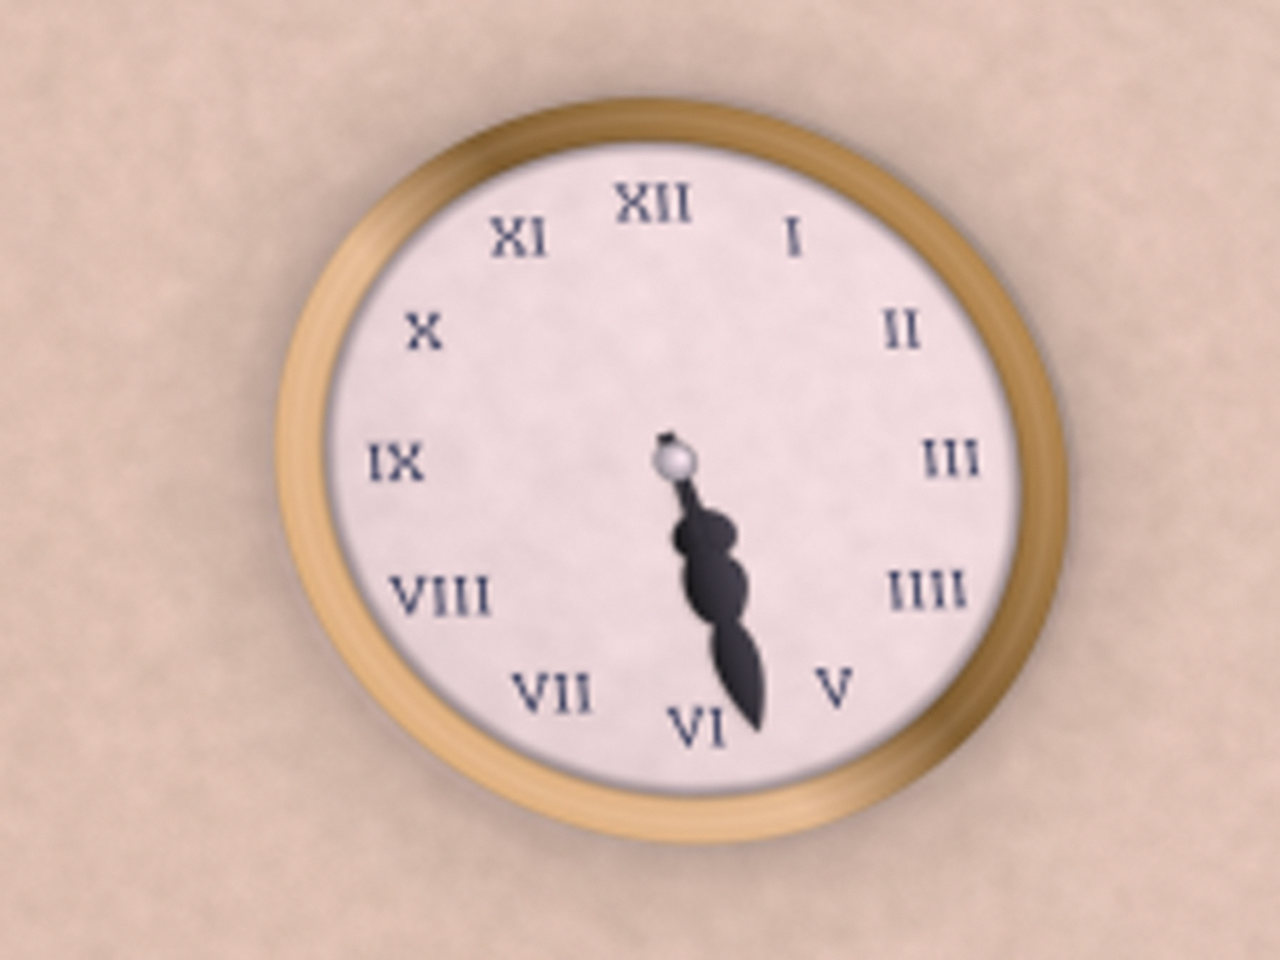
5:28
